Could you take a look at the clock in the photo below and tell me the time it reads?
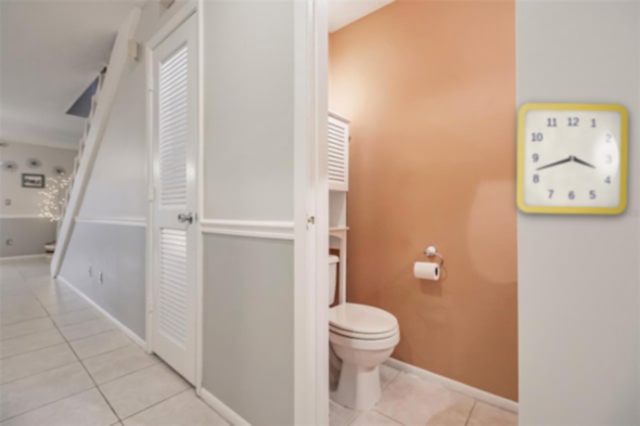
3:42
